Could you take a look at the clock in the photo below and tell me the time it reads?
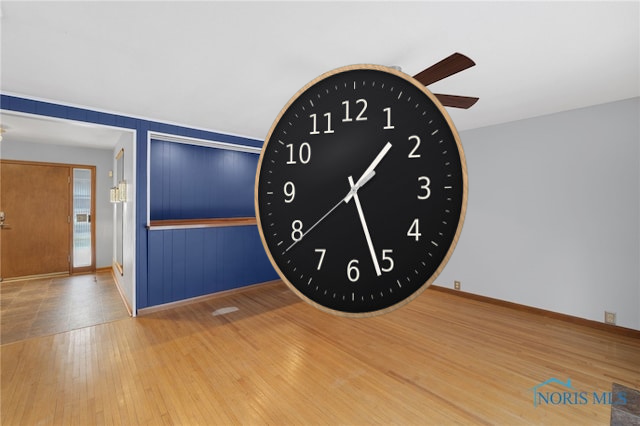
1:26:39
